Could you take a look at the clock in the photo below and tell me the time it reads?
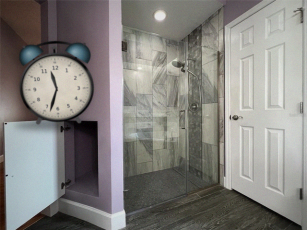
11:33
